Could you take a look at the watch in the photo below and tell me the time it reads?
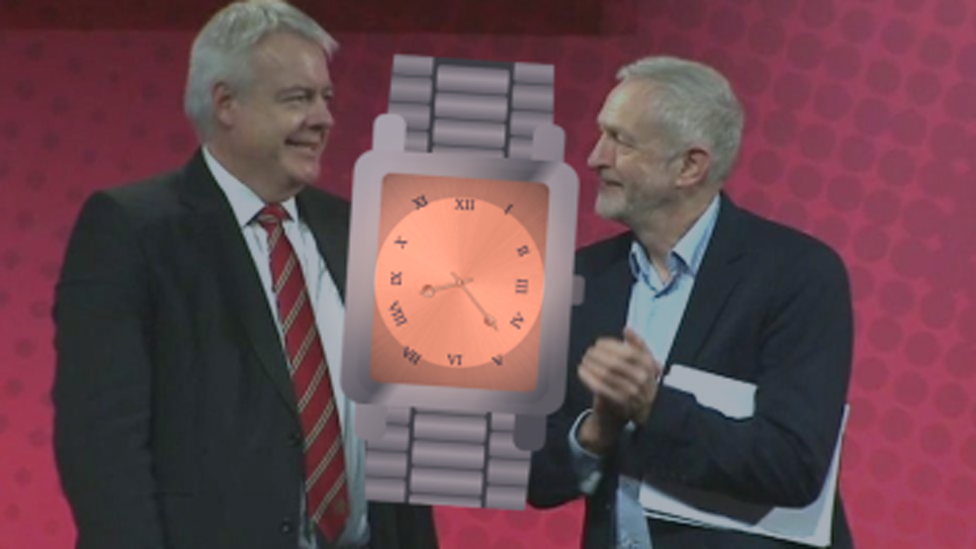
8:23
